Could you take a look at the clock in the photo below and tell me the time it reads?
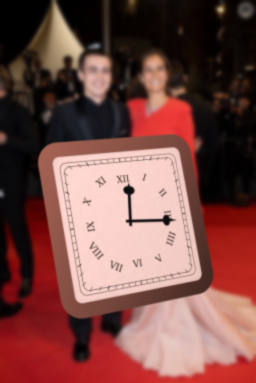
12:16
